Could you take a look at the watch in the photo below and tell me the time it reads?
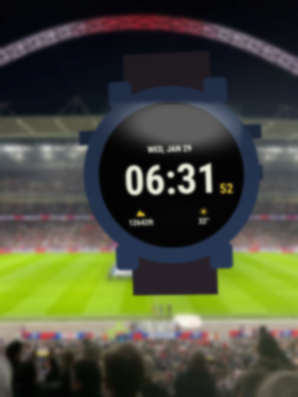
6:31:52
